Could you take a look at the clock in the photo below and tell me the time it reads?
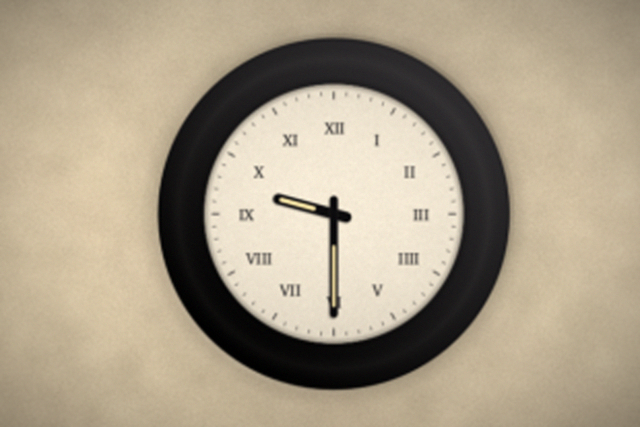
9:30
